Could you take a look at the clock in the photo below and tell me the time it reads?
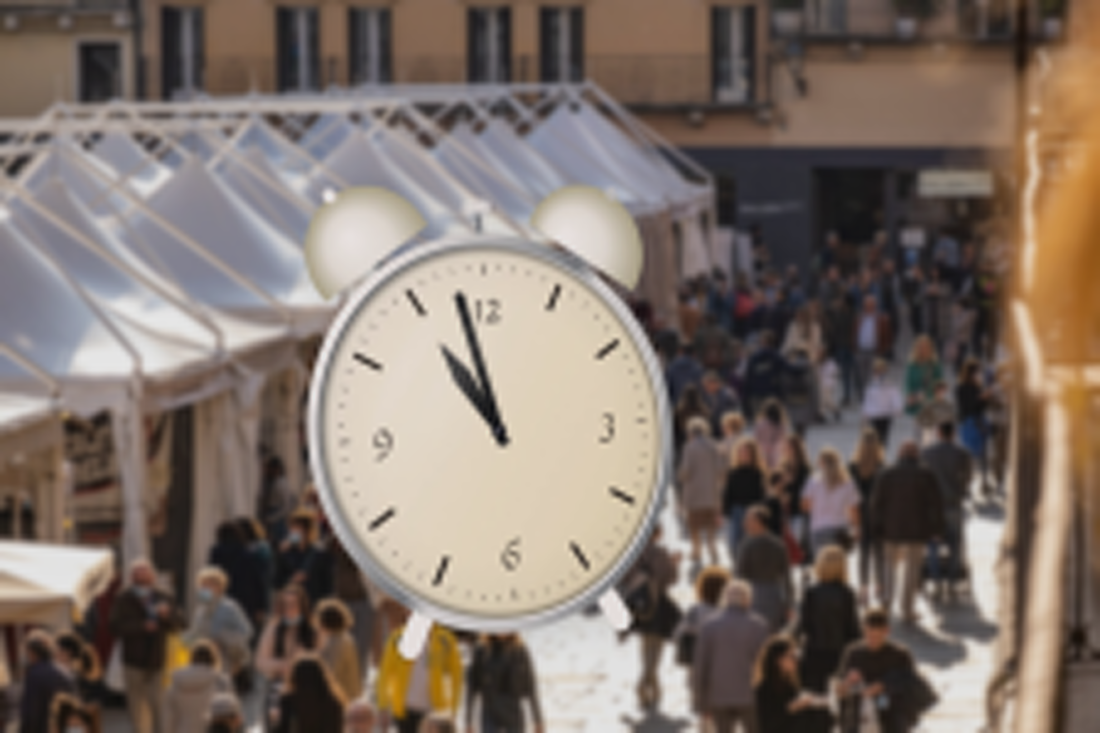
10:58
